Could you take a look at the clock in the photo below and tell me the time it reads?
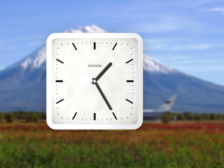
1:25
